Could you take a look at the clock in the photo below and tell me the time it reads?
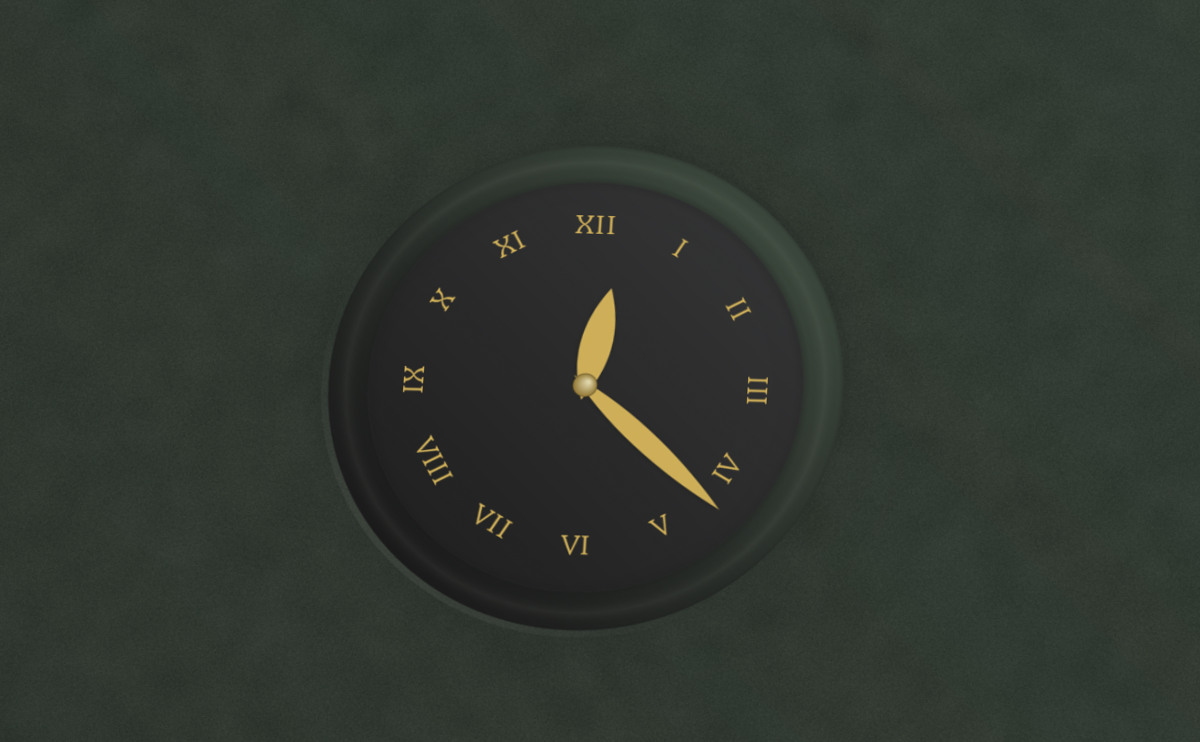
12:22
